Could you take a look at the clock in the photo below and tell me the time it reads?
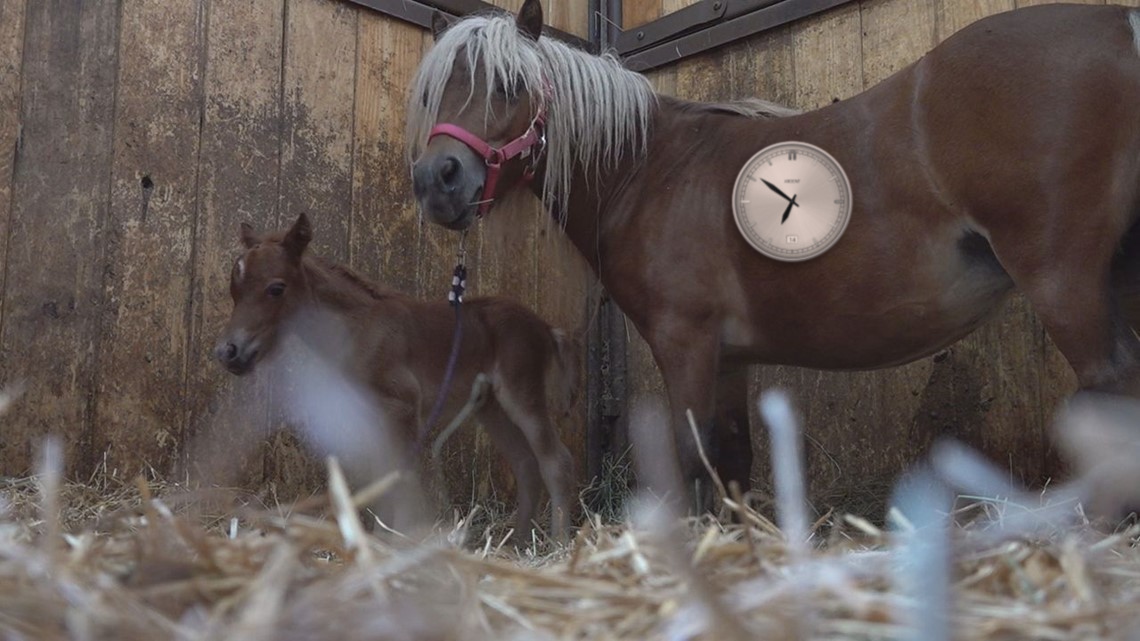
6:51
